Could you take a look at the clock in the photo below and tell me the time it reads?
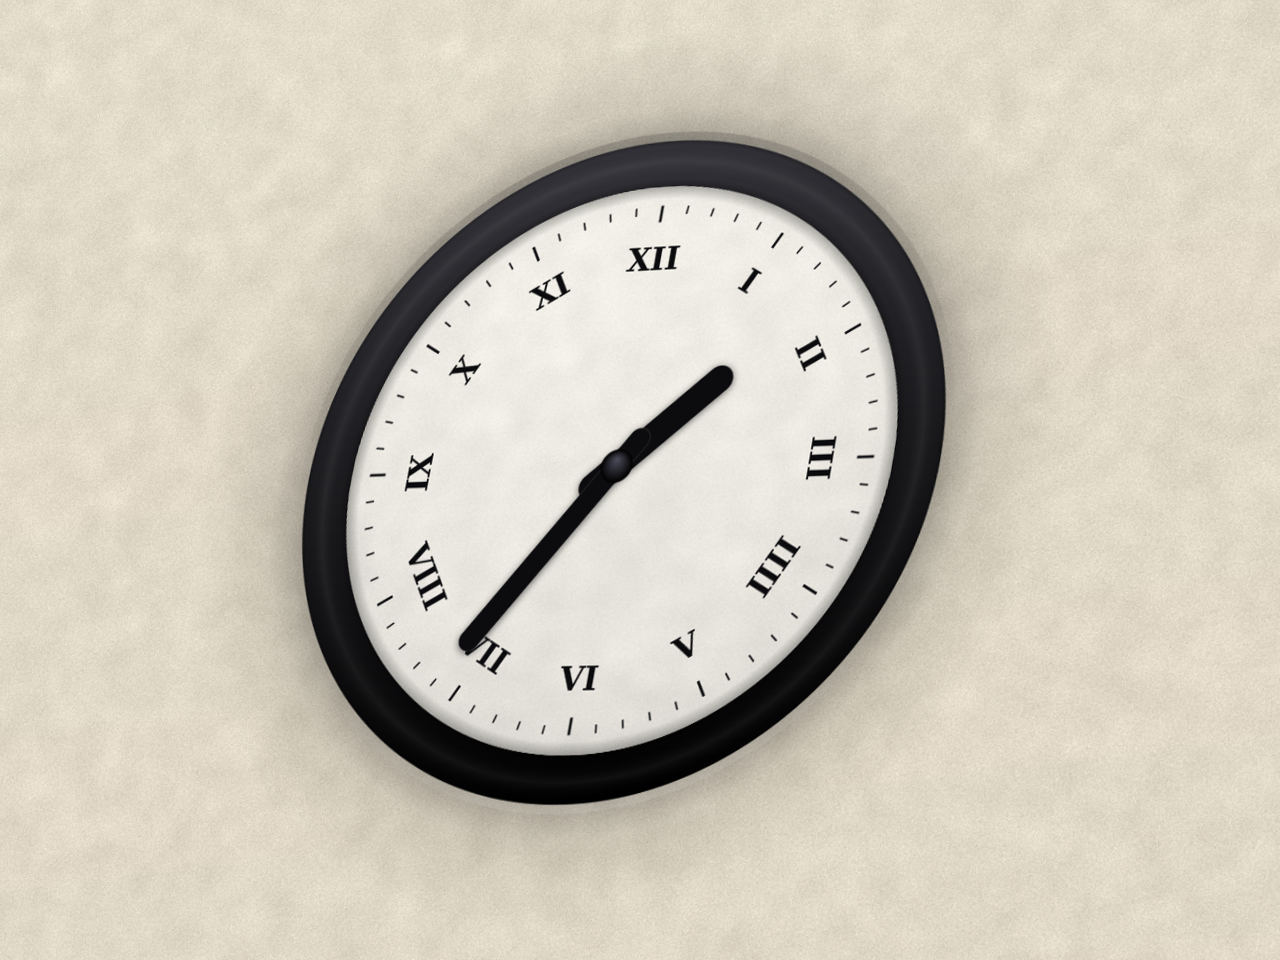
1:36
